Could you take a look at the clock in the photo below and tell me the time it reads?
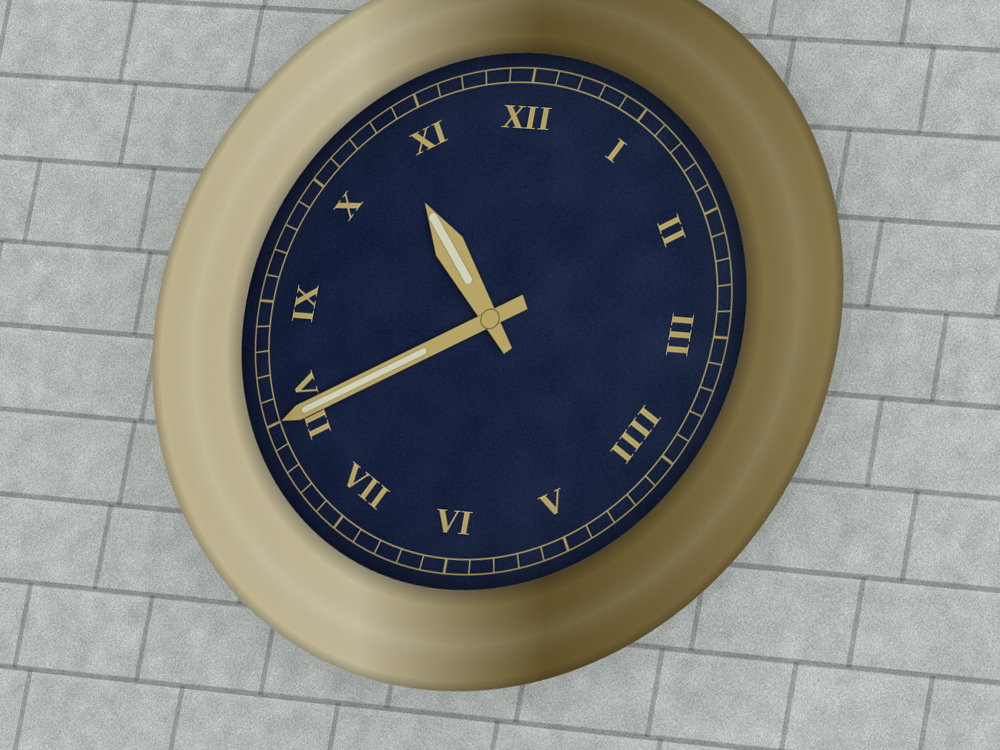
10:40
